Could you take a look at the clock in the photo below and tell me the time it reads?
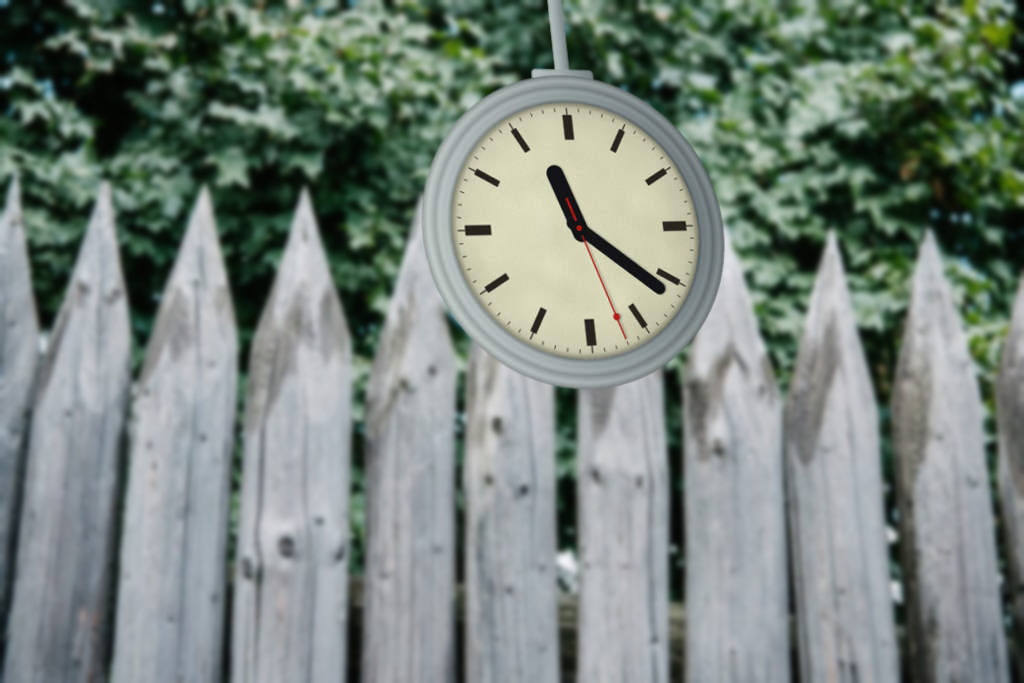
11:21:27
